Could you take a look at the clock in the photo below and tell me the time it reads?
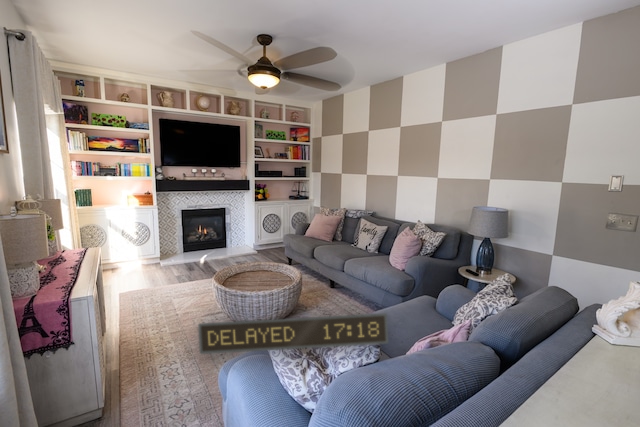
17:18
